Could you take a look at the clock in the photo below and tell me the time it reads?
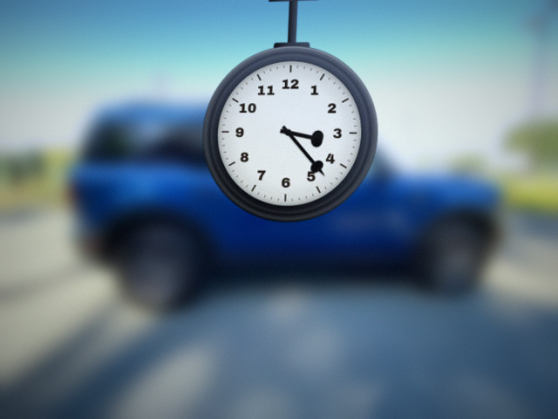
3:23
